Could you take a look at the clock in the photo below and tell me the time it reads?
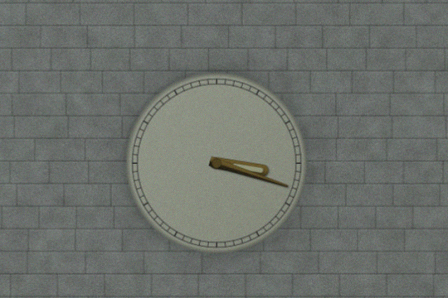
3:18
